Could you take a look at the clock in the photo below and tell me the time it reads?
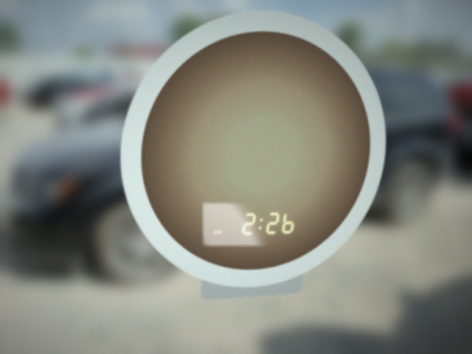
2:26
